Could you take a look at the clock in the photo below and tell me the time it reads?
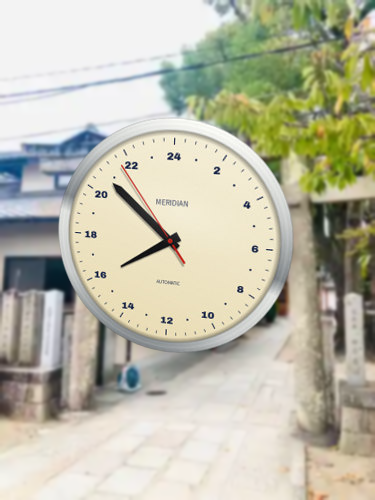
15:51:54
